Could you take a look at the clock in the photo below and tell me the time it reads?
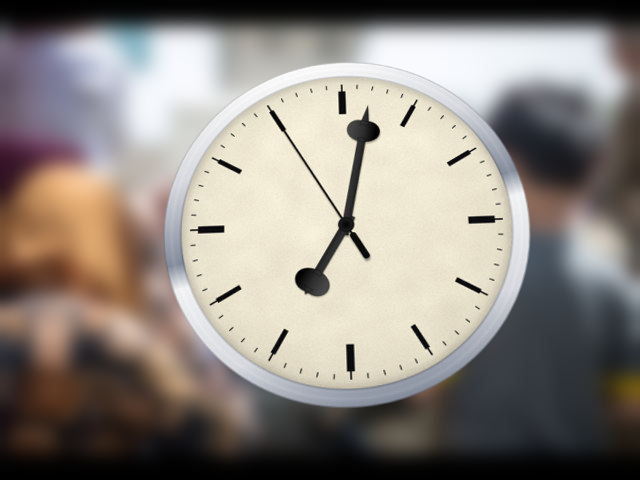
7:01:55
